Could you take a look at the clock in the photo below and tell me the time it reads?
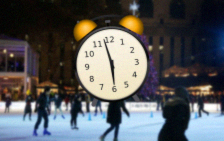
5:58
